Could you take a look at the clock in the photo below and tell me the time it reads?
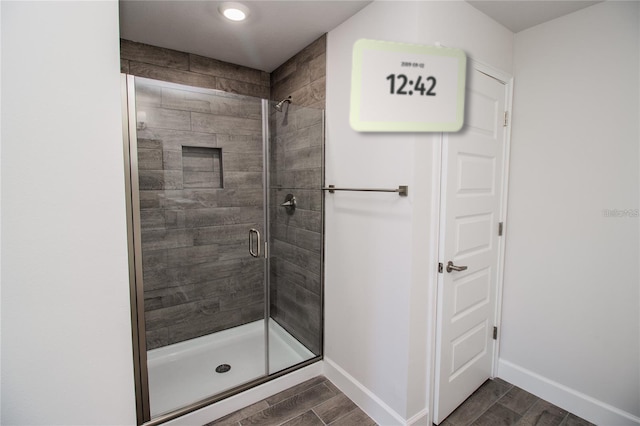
12:42
